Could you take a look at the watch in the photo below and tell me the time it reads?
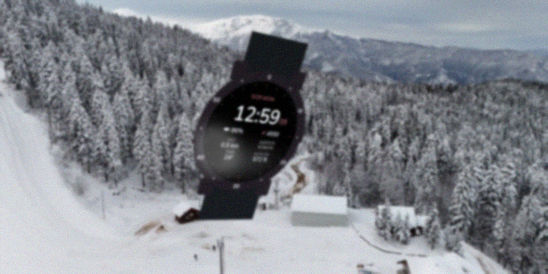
12:59
